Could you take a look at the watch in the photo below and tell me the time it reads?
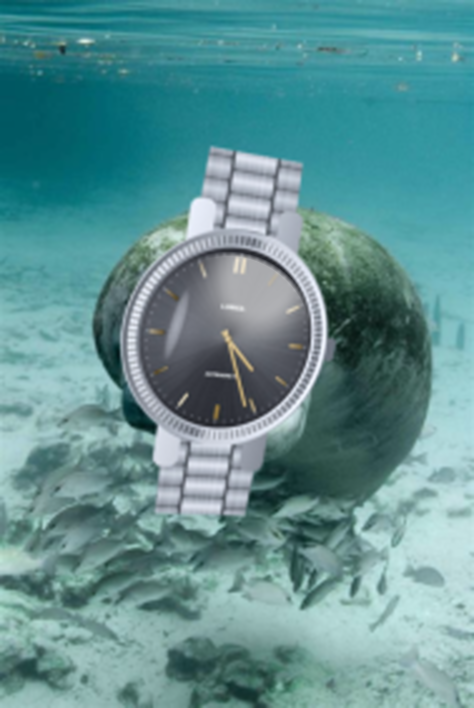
4:26
